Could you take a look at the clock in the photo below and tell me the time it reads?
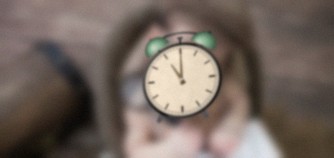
11:00
